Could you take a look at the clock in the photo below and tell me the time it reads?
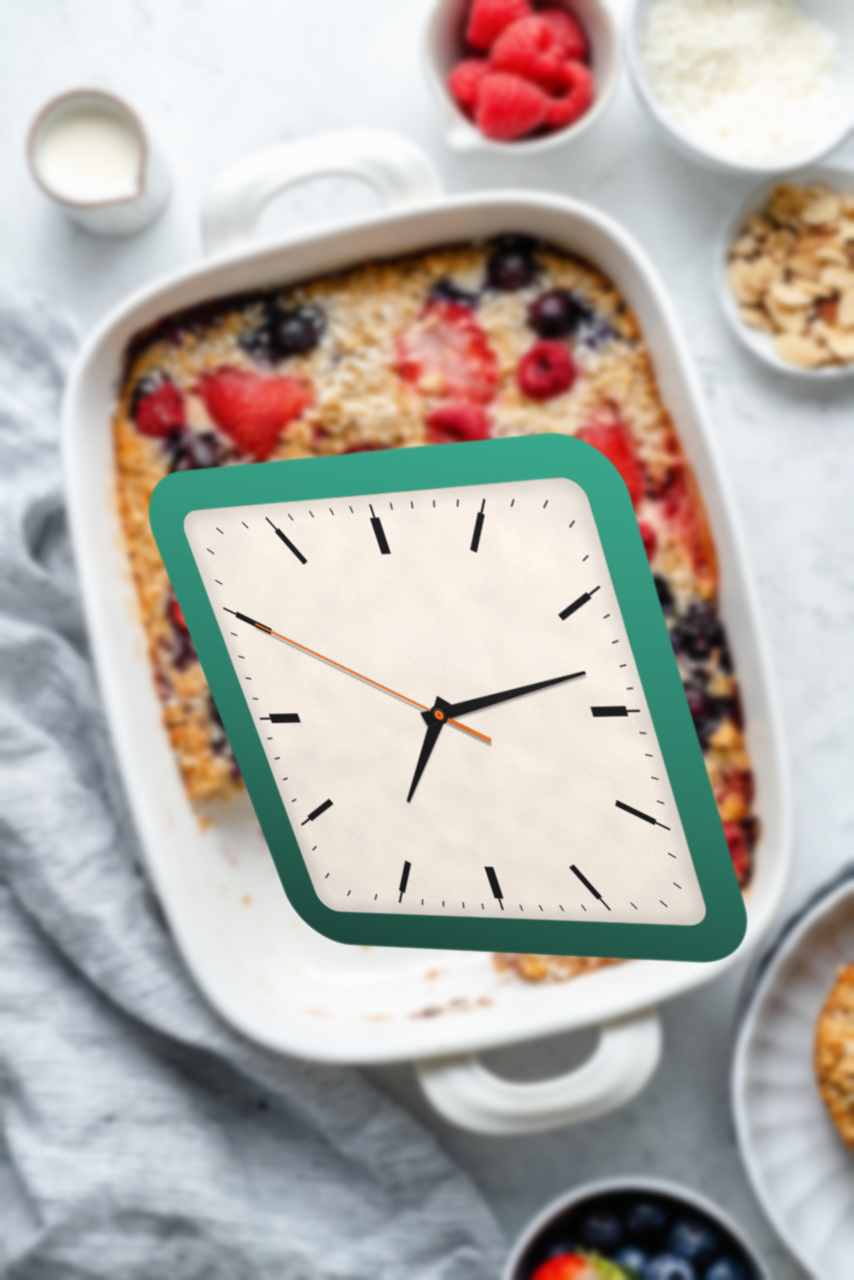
7:12:50
